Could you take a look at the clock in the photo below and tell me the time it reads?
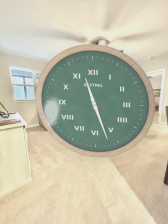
11:27
